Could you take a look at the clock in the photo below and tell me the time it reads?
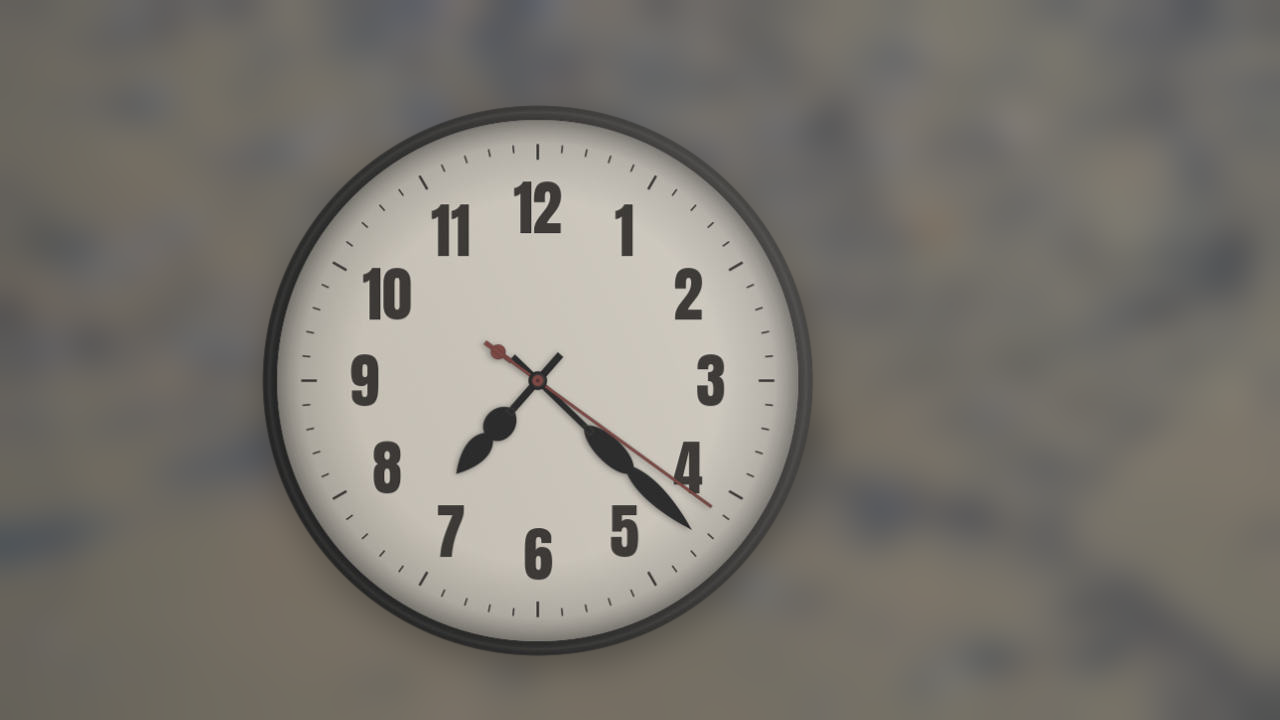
7:22:21
